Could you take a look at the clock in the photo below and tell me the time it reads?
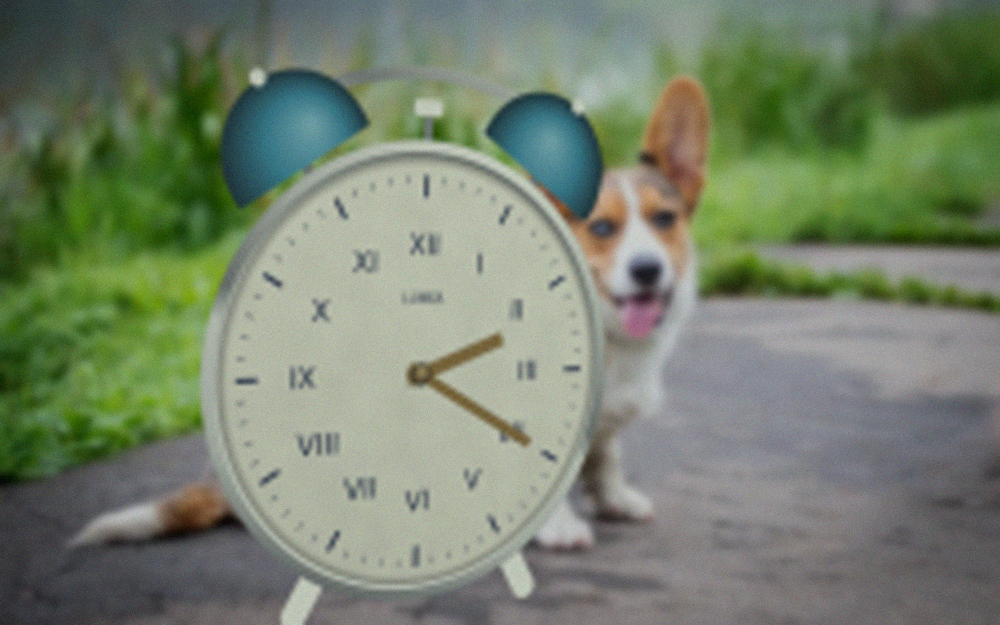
2:20
